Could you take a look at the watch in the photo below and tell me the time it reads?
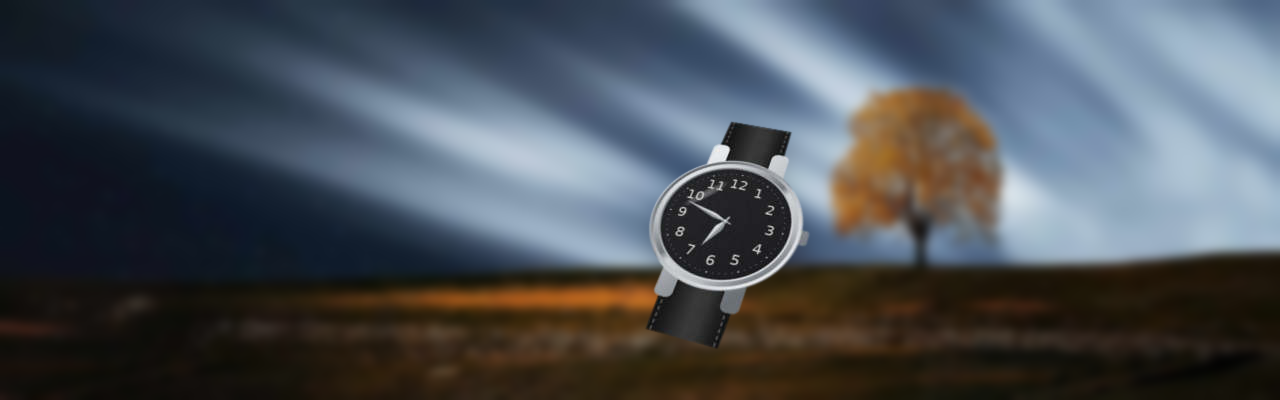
6:48
